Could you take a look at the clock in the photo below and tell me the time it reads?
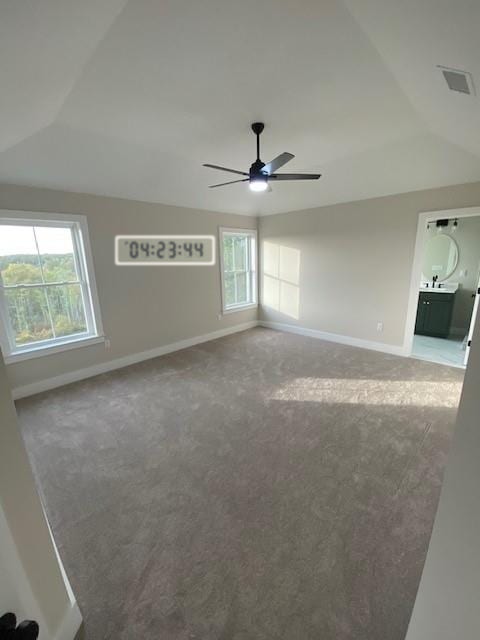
4:23:44
